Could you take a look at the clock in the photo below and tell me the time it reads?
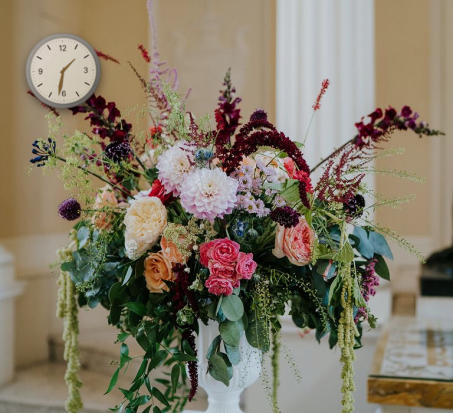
1:32
